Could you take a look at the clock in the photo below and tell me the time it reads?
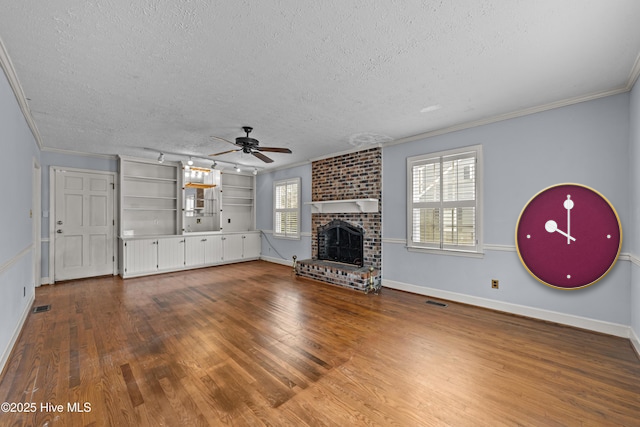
10:00
